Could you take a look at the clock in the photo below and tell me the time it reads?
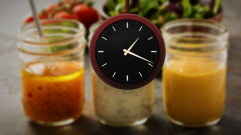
1:19
